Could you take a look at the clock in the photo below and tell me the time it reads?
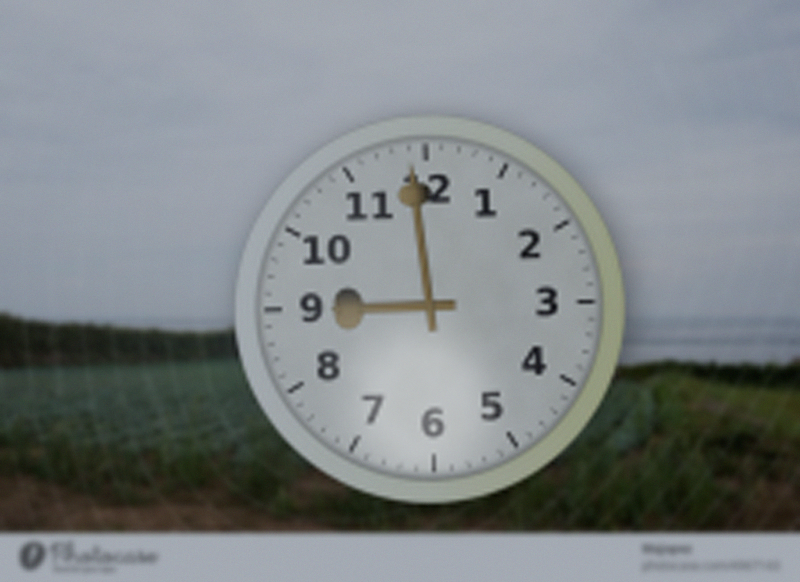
8:59
